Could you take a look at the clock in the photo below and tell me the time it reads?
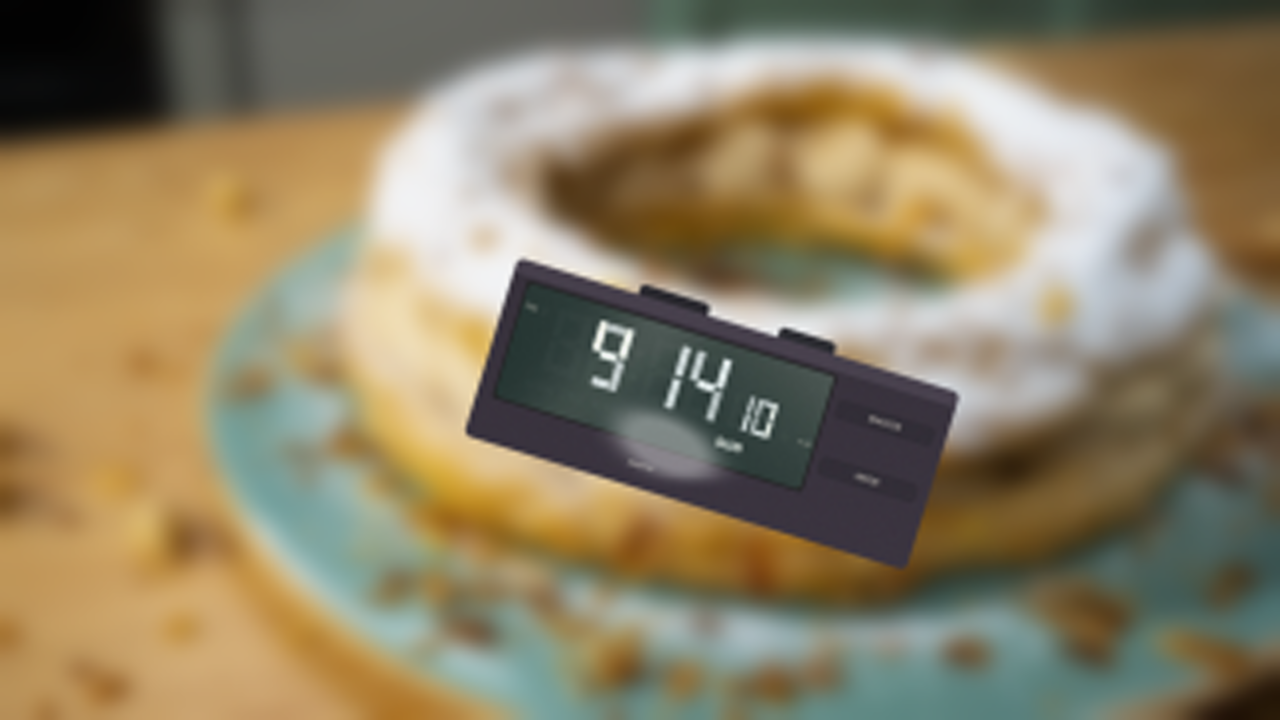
9:14:10
